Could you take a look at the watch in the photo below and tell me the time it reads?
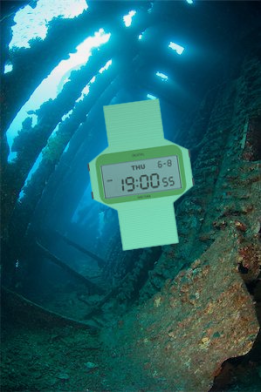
19:00:55
